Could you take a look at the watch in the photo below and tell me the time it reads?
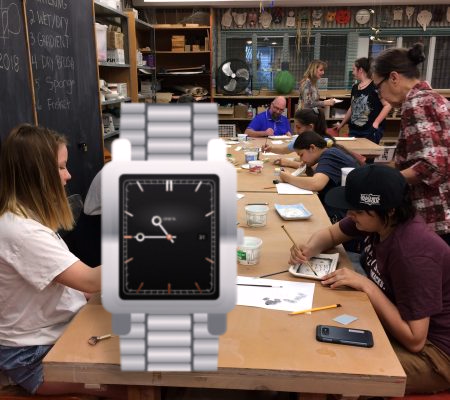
10:45
